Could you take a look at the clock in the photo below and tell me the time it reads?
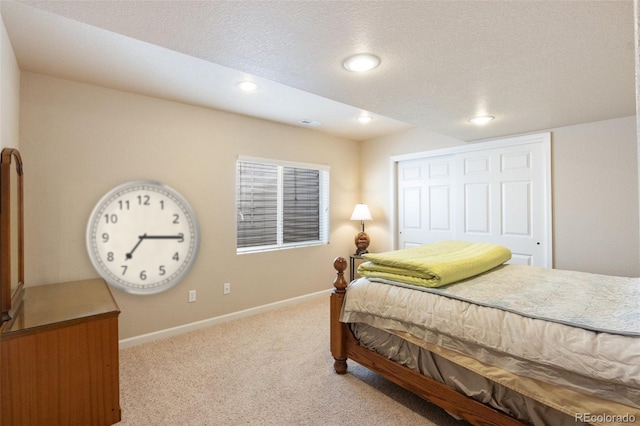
7:15
